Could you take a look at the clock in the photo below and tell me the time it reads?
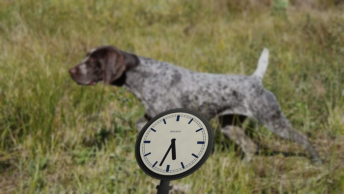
5:33
